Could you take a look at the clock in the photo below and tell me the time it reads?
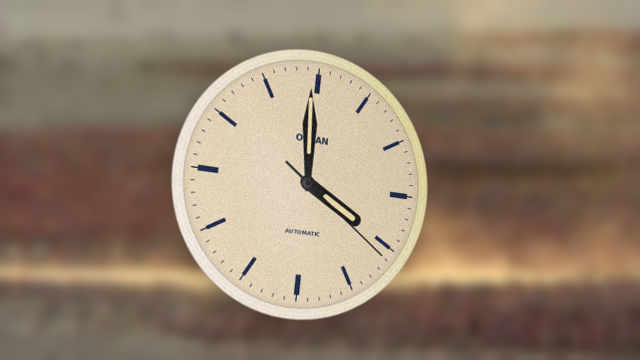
3:59:21
